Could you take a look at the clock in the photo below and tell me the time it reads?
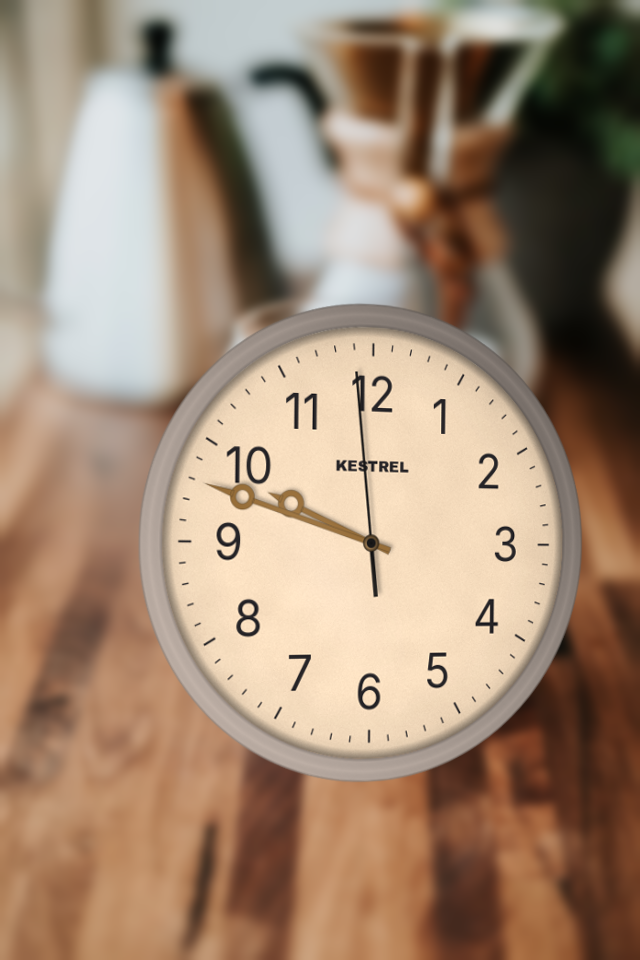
9:47:59
